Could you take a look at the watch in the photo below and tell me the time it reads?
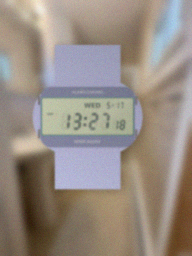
13:27:18
